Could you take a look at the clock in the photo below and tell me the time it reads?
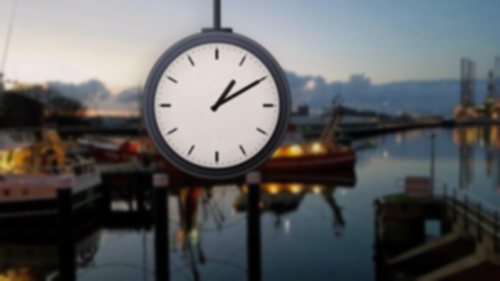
1:10
